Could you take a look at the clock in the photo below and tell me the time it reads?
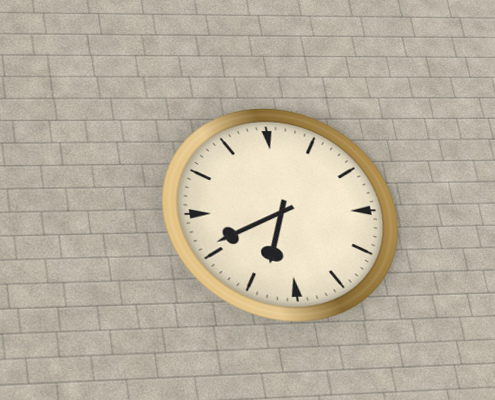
6:41
